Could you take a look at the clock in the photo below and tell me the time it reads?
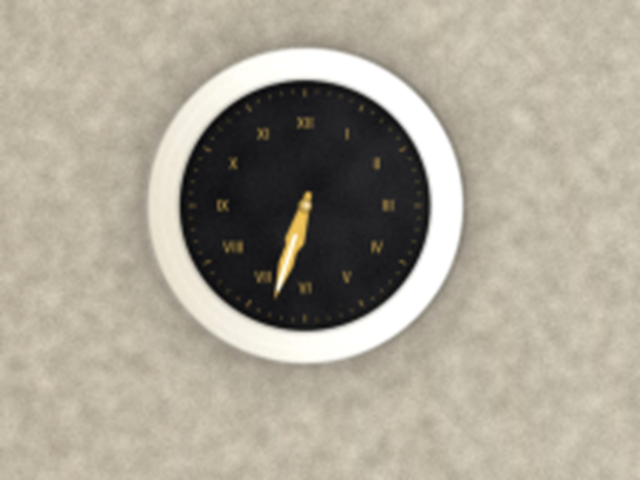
6:33
